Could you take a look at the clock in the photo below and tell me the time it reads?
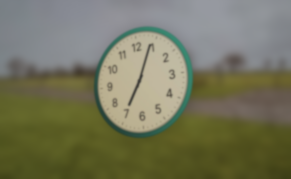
7:04
